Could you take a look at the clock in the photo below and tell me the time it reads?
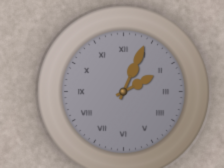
2:04
